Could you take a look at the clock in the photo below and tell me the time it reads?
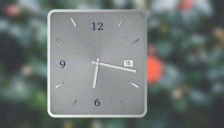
6:17
